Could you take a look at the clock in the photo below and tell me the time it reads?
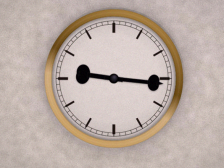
9:16
